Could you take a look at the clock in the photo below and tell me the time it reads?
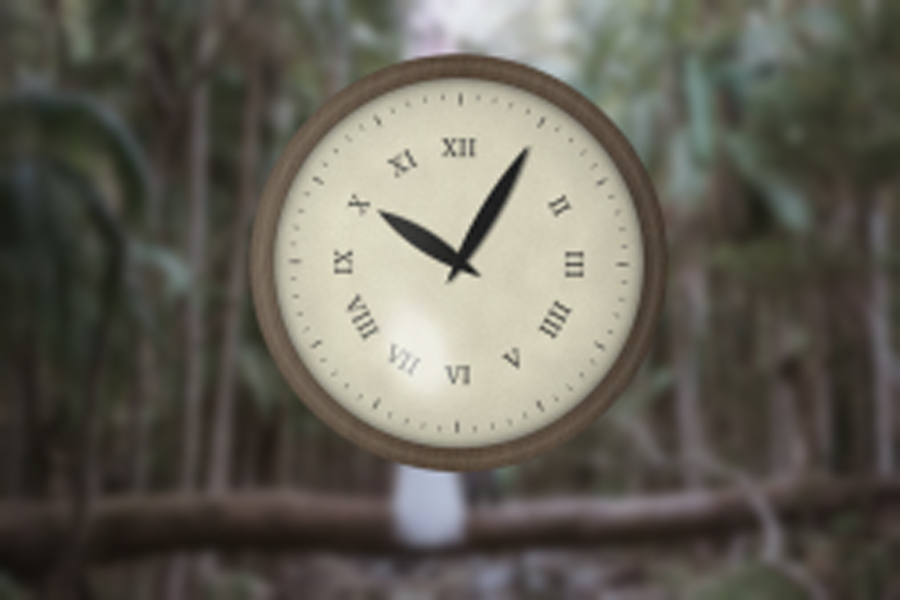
10:05
